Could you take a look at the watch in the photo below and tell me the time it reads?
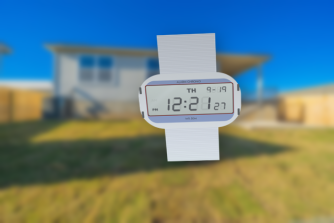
12:21:27
